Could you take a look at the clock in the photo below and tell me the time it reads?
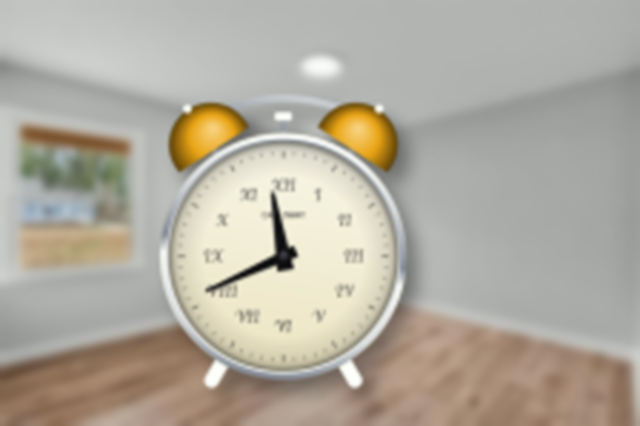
11:41
